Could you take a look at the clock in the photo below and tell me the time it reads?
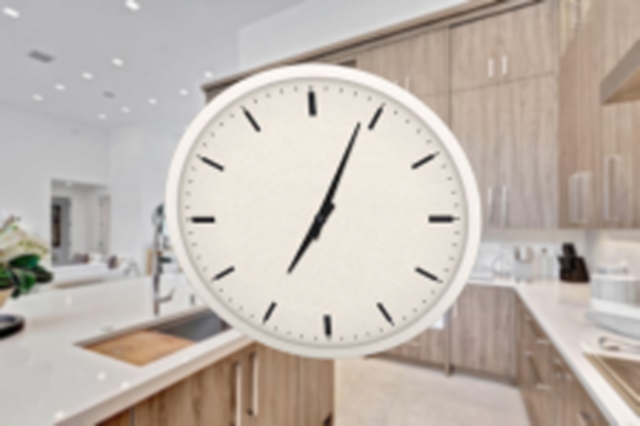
7:04
